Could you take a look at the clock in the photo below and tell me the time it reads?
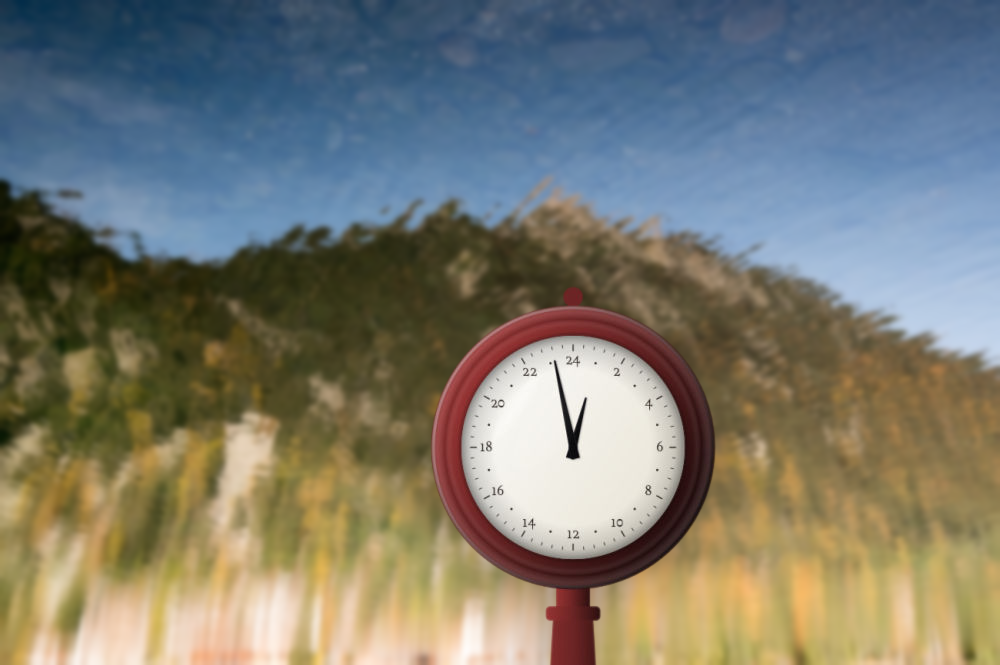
0:58
